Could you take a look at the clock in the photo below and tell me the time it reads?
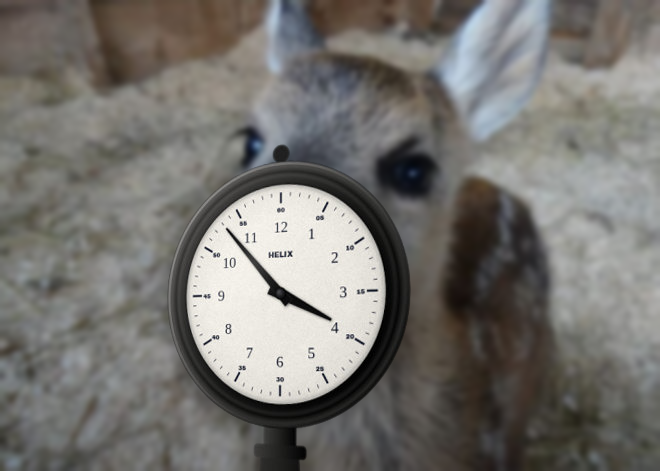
3:53
